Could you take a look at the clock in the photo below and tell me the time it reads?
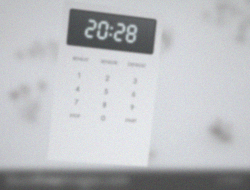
20:28
